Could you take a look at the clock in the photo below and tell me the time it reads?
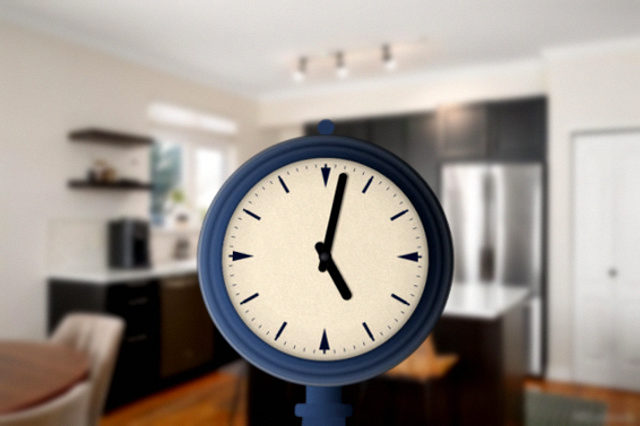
5:02
